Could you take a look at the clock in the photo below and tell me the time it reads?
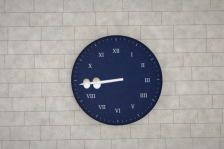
8:44
